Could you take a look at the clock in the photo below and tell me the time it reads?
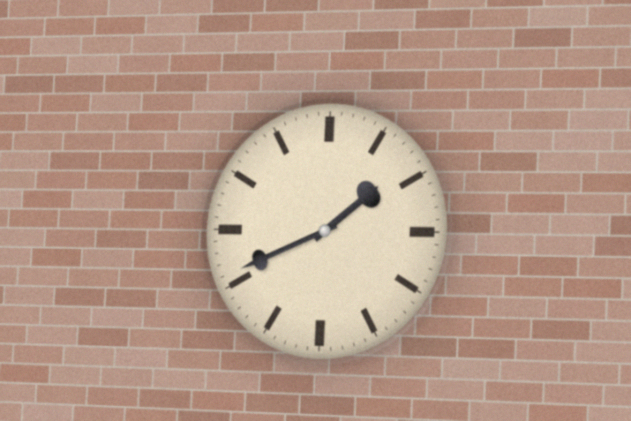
1:41
